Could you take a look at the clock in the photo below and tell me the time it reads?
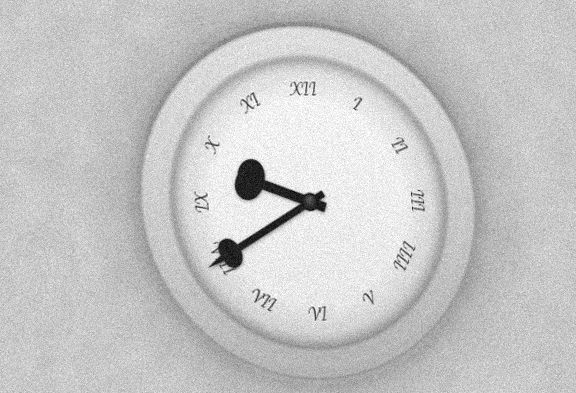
9:40
